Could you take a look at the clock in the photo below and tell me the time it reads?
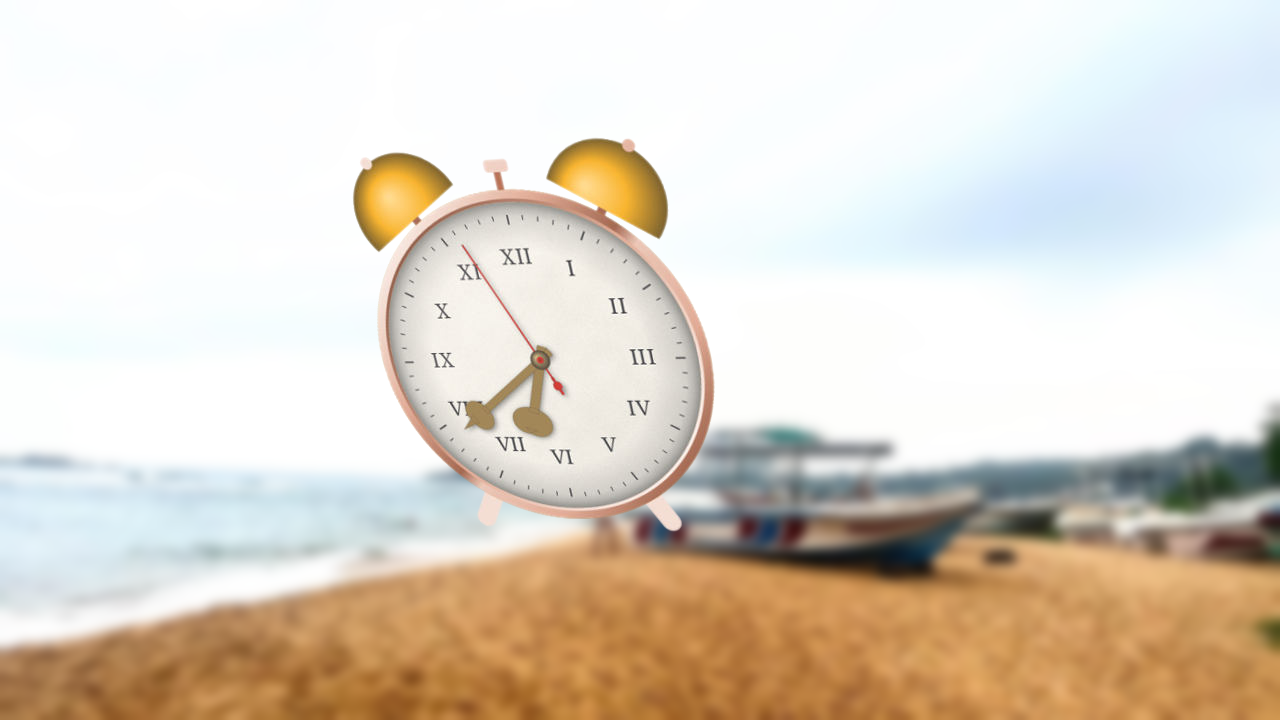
6:38:56
